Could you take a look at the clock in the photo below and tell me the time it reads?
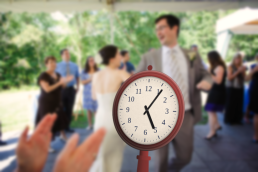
5:06
